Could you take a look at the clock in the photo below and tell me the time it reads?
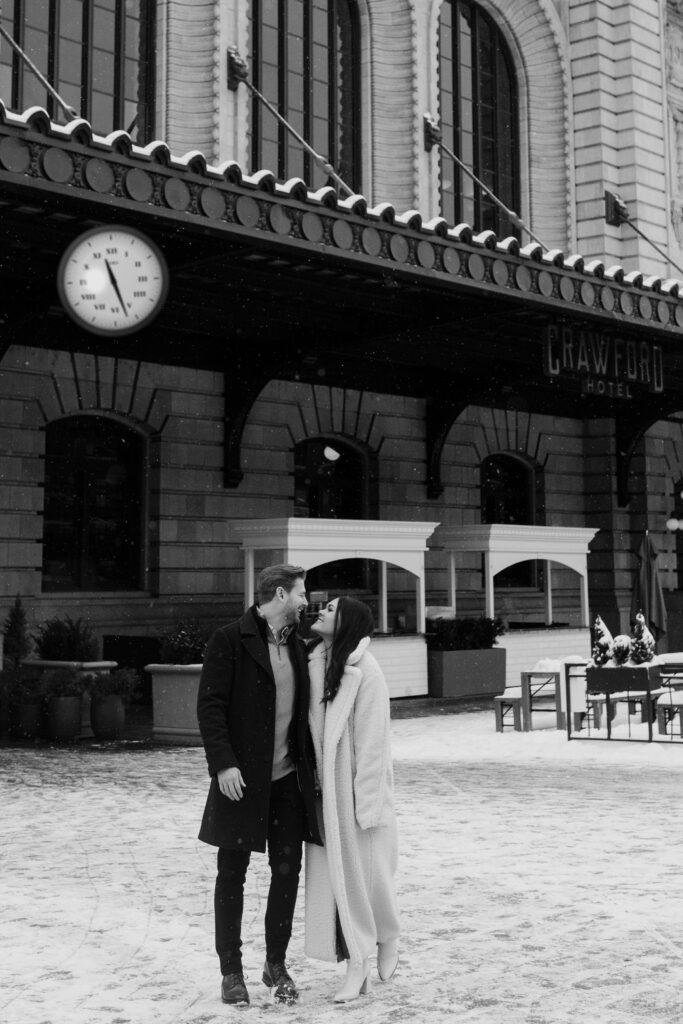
11:27
